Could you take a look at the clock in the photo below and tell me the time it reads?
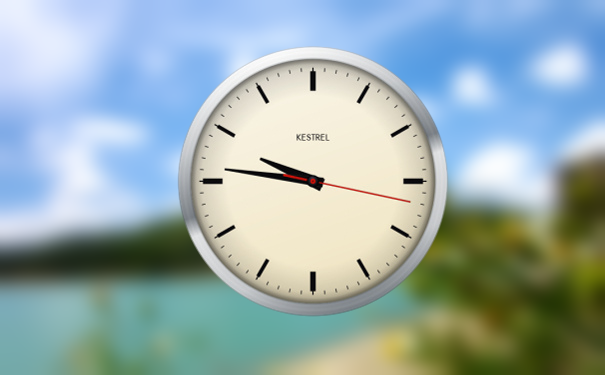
9:46:17
